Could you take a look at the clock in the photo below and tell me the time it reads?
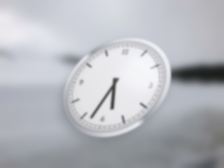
5:33
